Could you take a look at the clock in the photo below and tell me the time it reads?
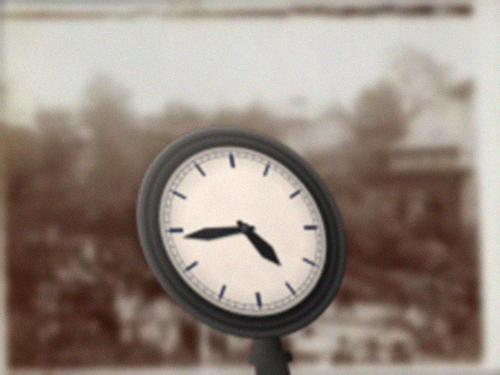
4:44
